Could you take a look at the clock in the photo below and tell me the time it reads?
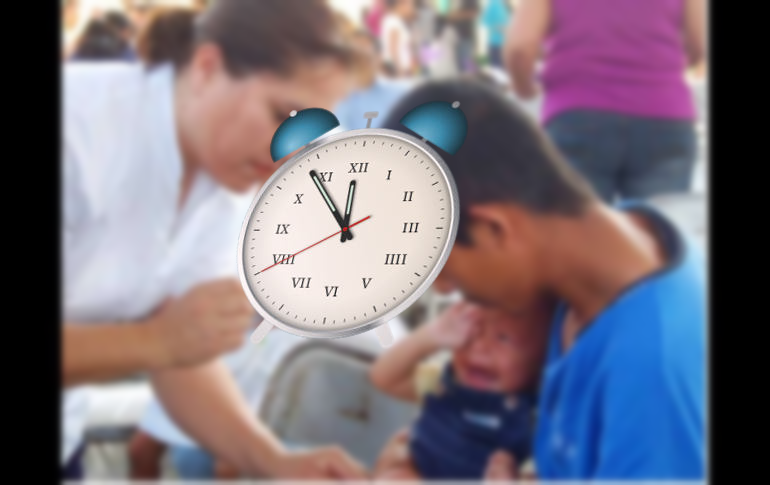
11:53:40
